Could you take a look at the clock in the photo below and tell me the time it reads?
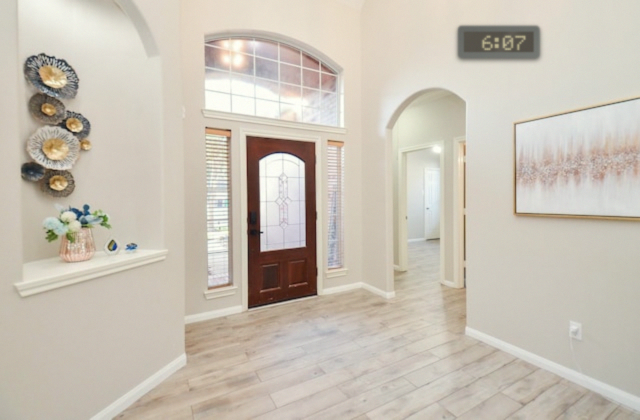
6:07
